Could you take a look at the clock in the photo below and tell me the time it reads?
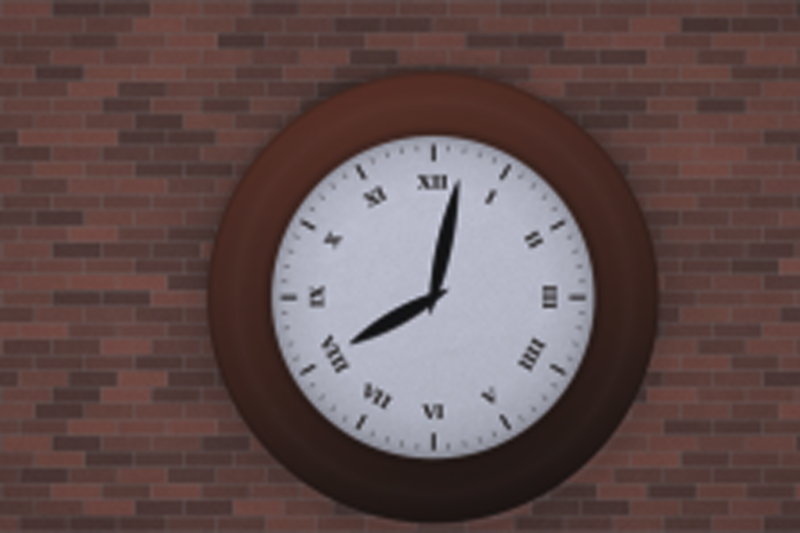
8:02
